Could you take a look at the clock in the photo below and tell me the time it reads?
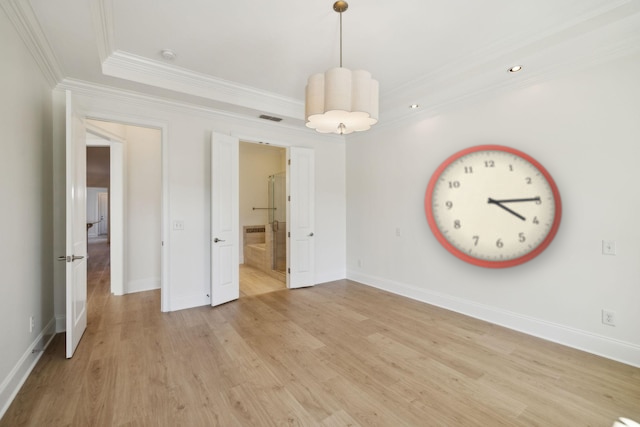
4:15
